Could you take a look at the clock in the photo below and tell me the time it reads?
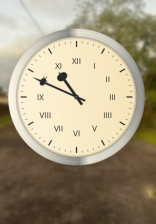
10:49
